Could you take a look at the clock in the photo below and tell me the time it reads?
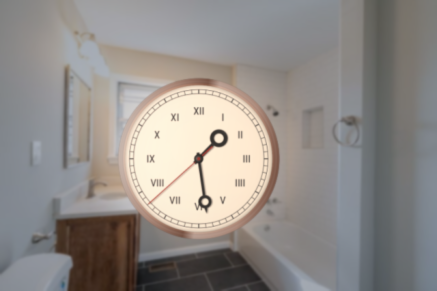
1:28:38
